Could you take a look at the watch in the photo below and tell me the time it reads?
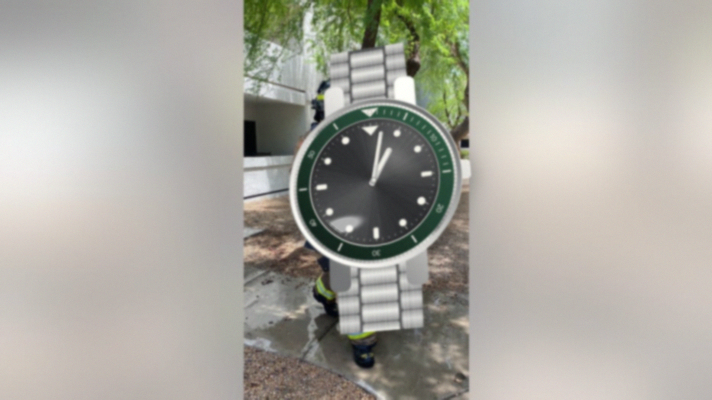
1:02
